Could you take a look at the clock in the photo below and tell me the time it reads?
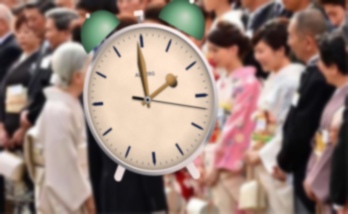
1:59:17
